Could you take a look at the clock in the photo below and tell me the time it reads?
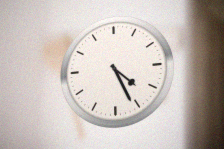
4:26
